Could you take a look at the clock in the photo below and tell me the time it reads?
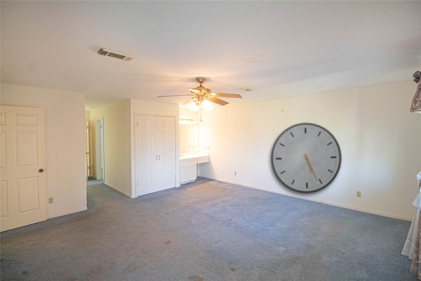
5:26
